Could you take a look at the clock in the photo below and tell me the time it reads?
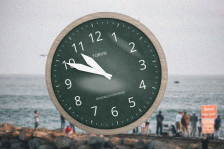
10:50
